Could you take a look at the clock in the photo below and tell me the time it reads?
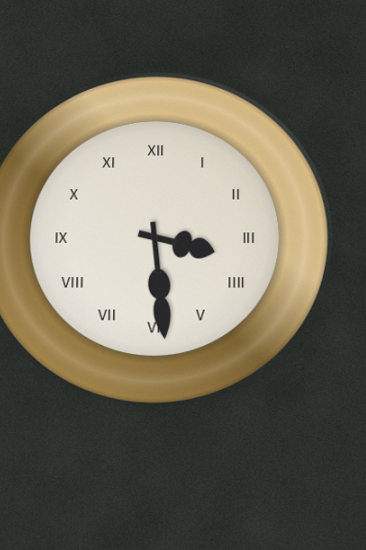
3:29
